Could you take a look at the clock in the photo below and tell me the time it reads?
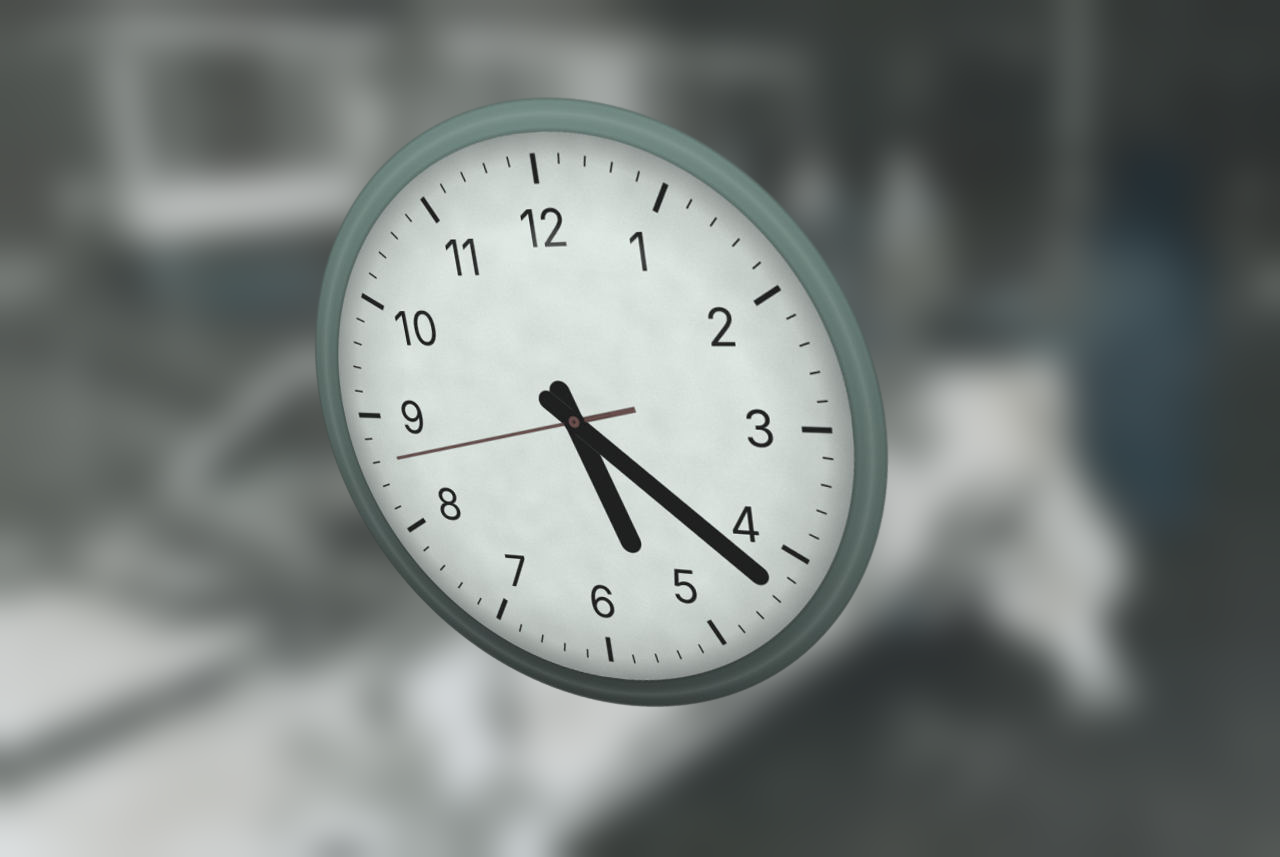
5:21:43
